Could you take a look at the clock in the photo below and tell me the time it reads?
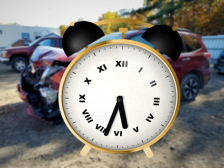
5:33
